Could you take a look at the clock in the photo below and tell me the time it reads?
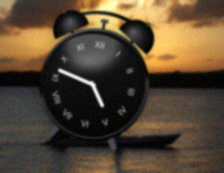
4:47
